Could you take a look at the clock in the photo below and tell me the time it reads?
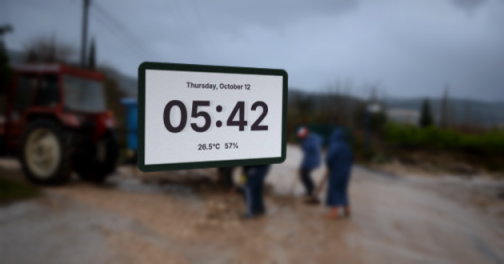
5:42
